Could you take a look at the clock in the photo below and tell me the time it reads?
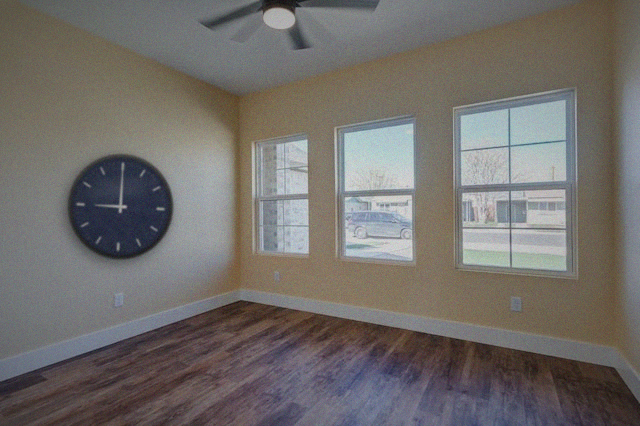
9:00
